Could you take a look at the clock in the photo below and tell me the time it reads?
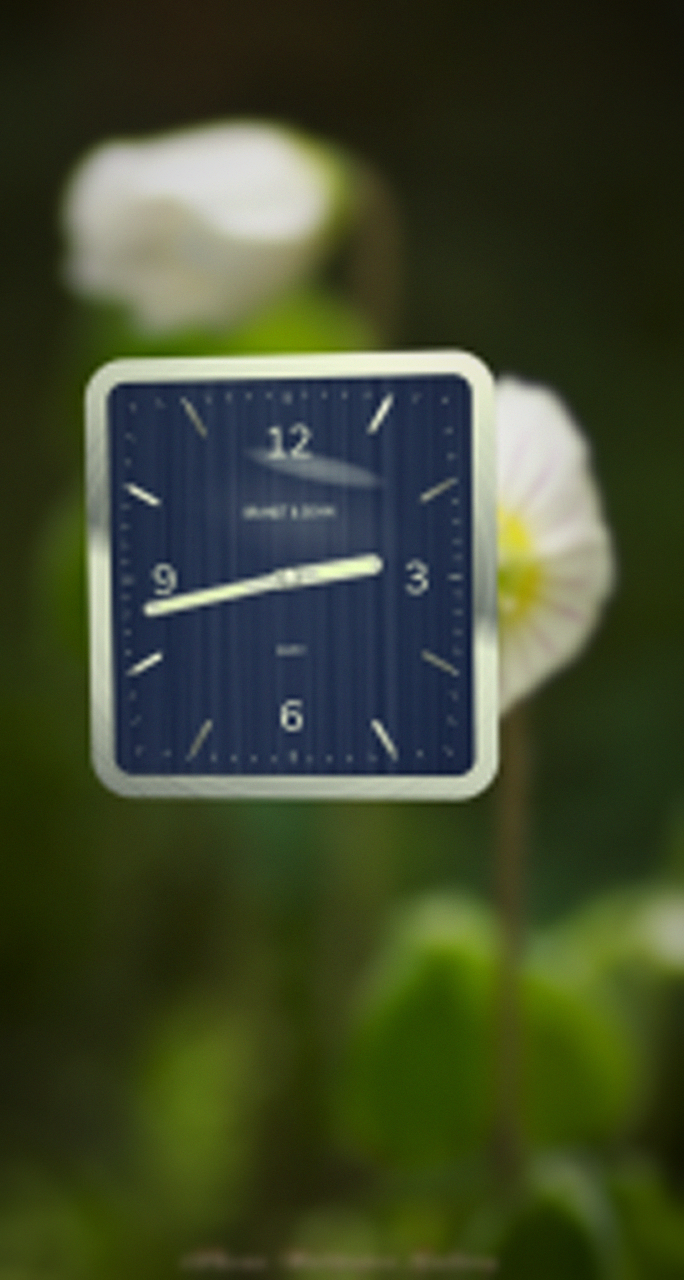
2:43
